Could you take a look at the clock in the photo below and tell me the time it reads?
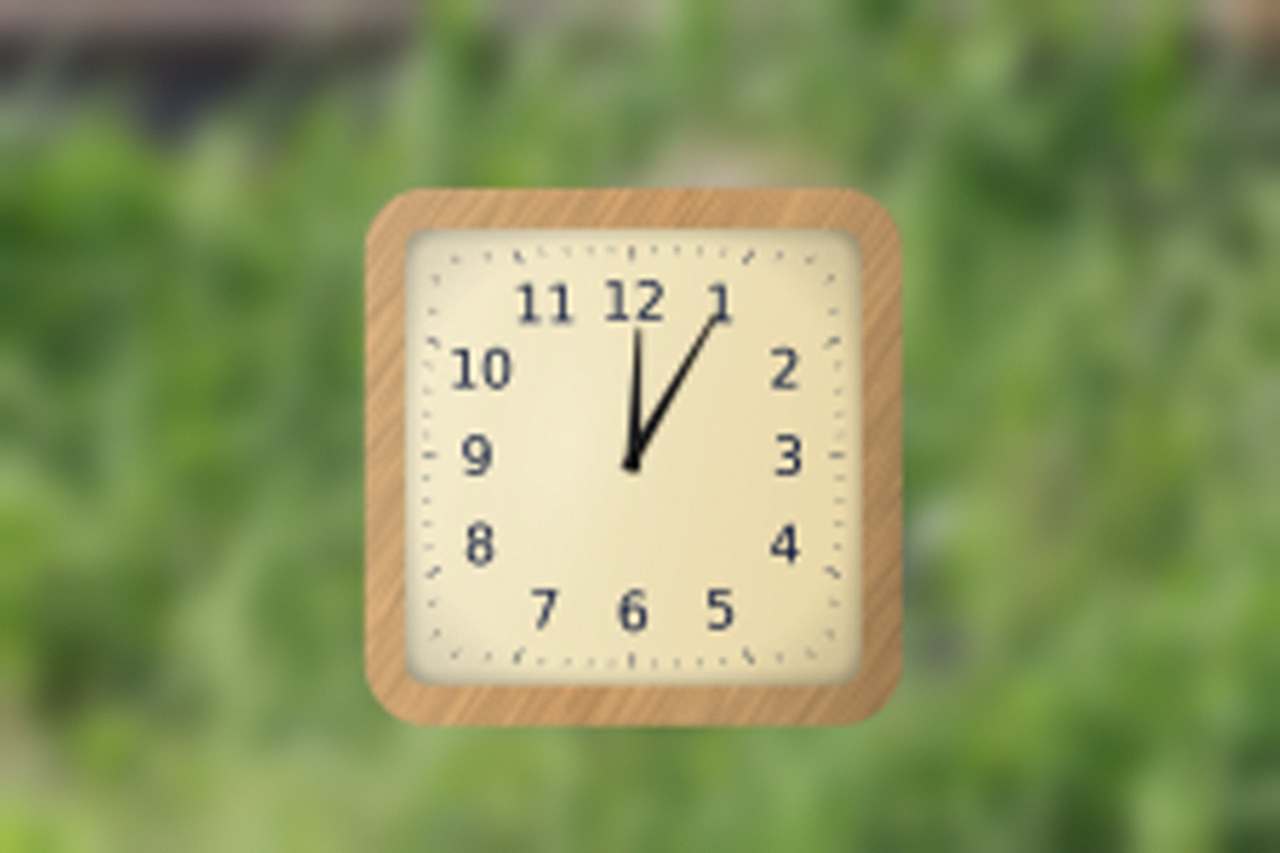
12:05
